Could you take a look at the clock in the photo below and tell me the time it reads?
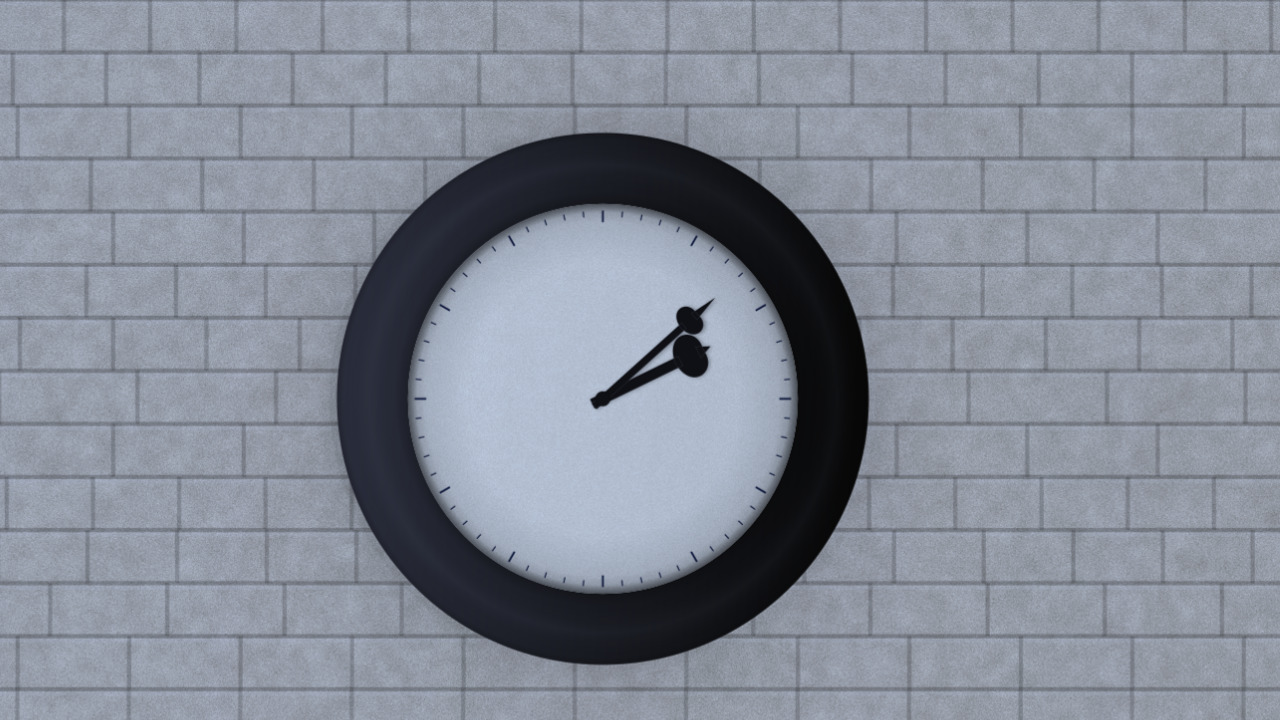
2:08
